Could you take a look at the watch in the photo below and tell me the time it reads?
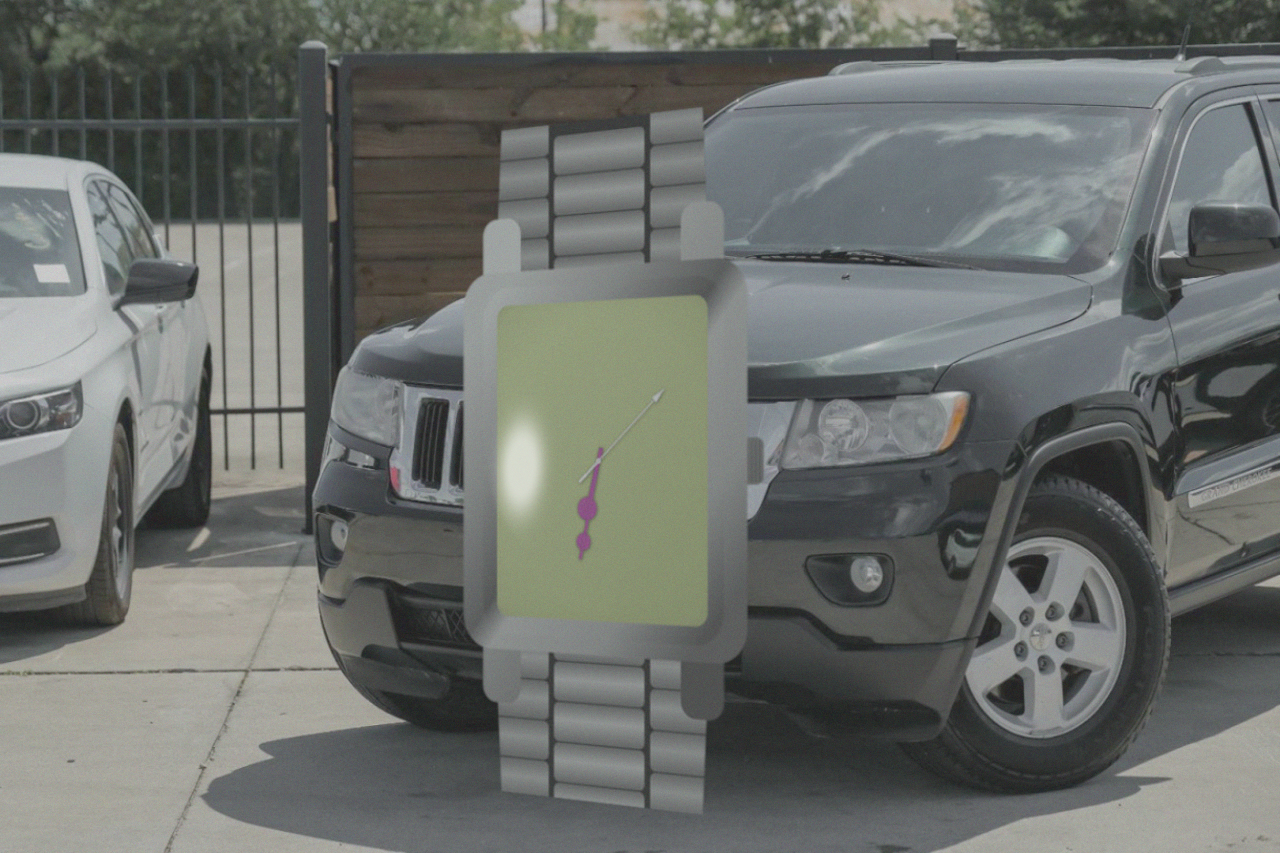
6:32:08
